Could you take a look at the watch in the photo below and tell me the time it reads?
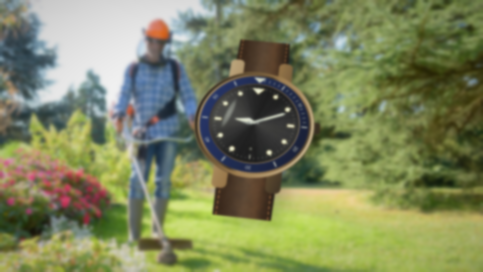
9:11
